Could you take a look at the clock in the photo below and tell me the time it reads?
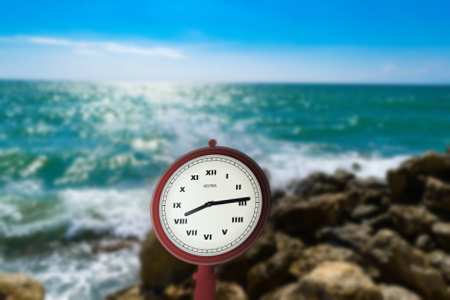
8:14
